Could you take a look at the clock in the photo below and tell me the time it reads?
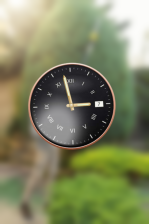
2:58
